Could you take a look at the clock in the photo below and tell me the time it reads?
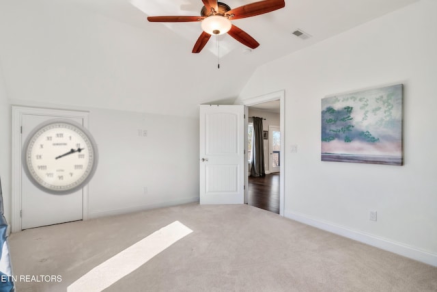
2:12
